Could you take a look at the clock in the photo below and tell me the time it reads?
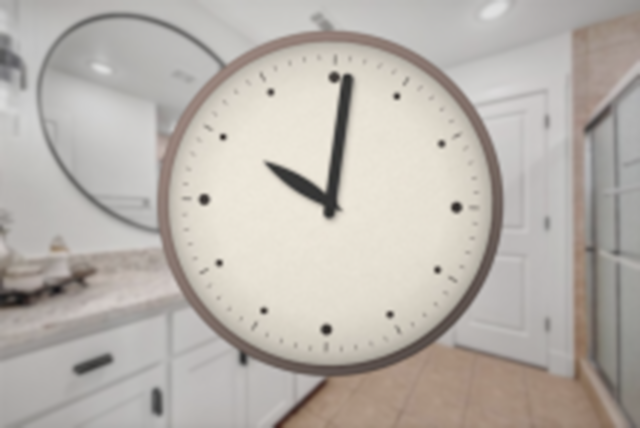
10:01
